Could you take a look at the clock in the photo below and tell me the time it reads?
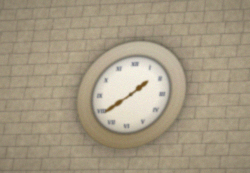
1:39
